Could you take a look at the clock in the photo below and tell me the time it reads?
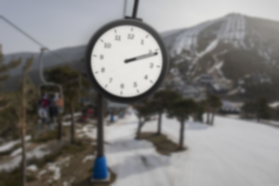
2:11
